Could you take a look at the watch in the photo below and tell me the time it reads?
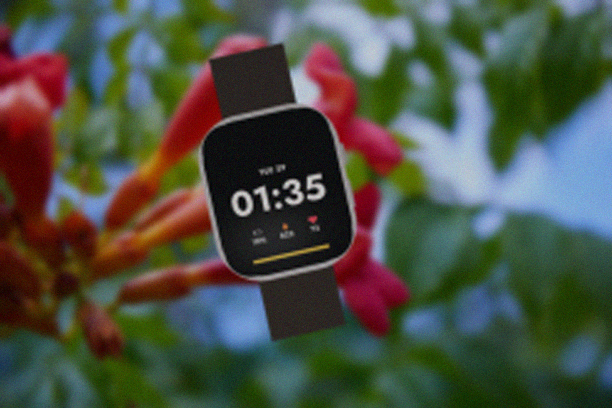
1:35
